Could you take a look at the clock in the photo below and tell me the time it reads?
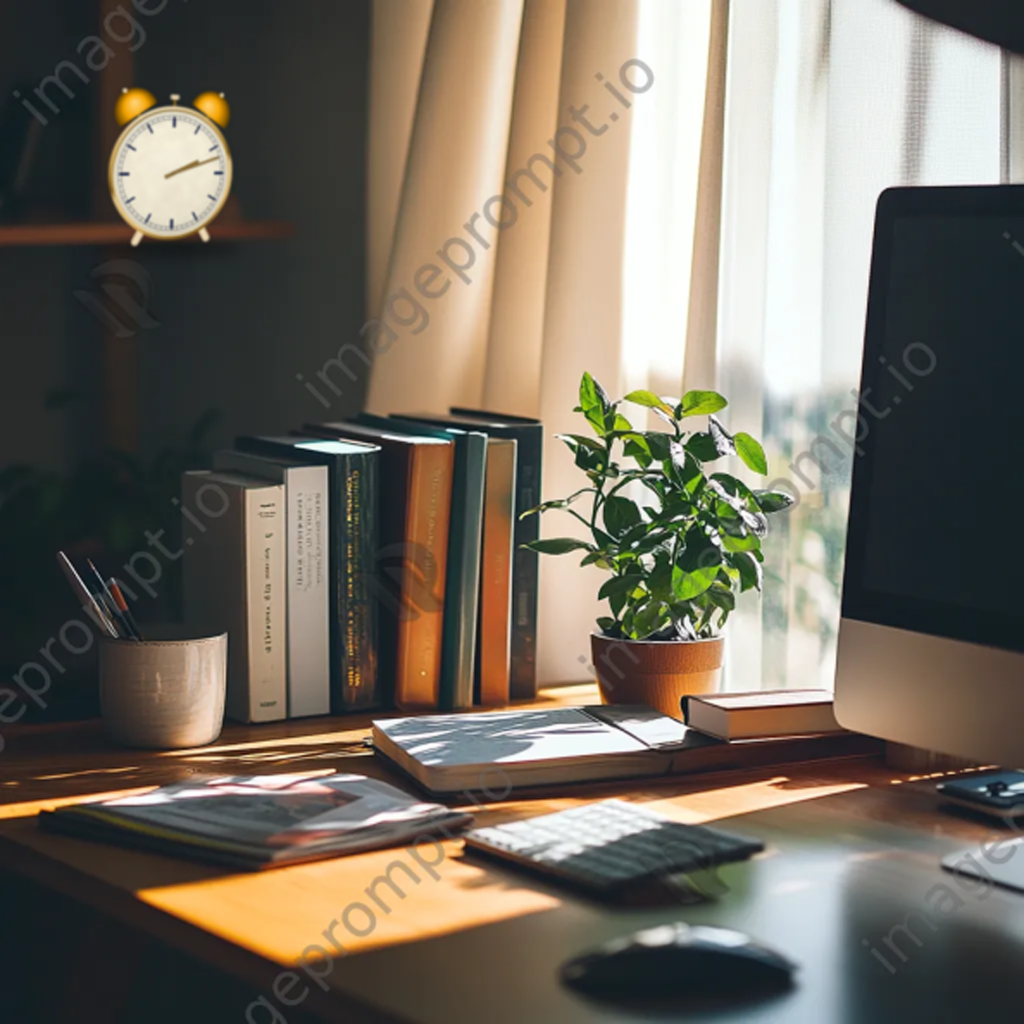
2:12
